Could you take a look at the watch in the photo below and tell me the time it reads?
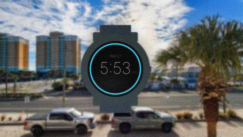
5:53
